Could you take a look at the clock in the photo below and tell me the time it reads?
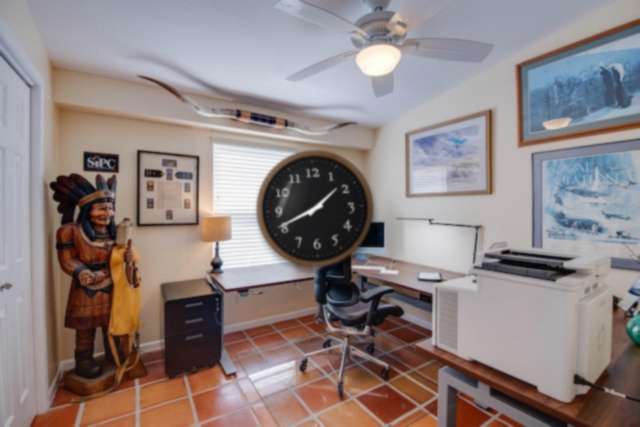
1:41
